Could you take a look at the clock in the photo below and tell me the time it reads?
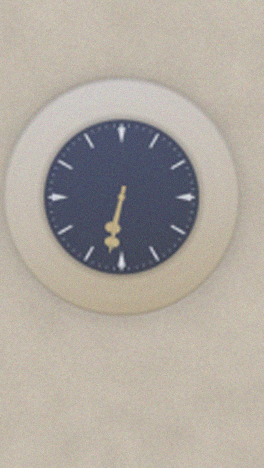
6:32
